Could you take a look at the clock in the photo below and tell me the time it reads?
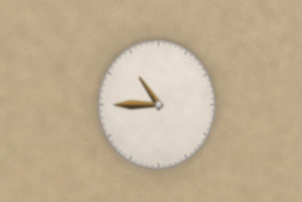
10:45
